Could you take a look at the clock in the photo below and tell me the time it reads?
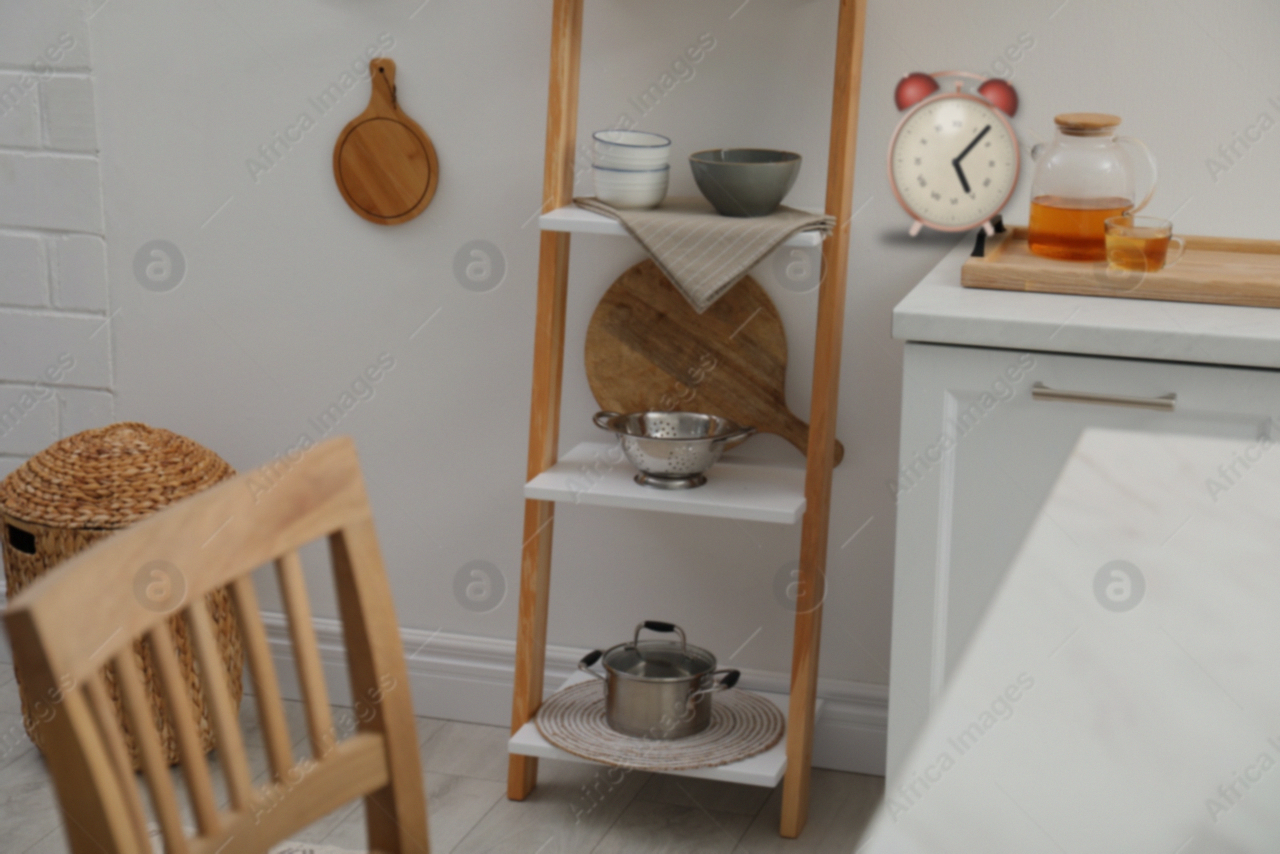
5:07
